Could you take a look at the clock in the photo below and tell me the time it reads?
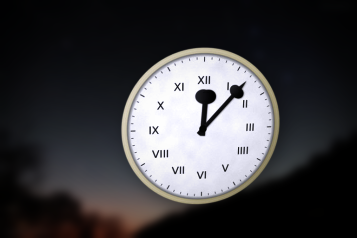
12:07
